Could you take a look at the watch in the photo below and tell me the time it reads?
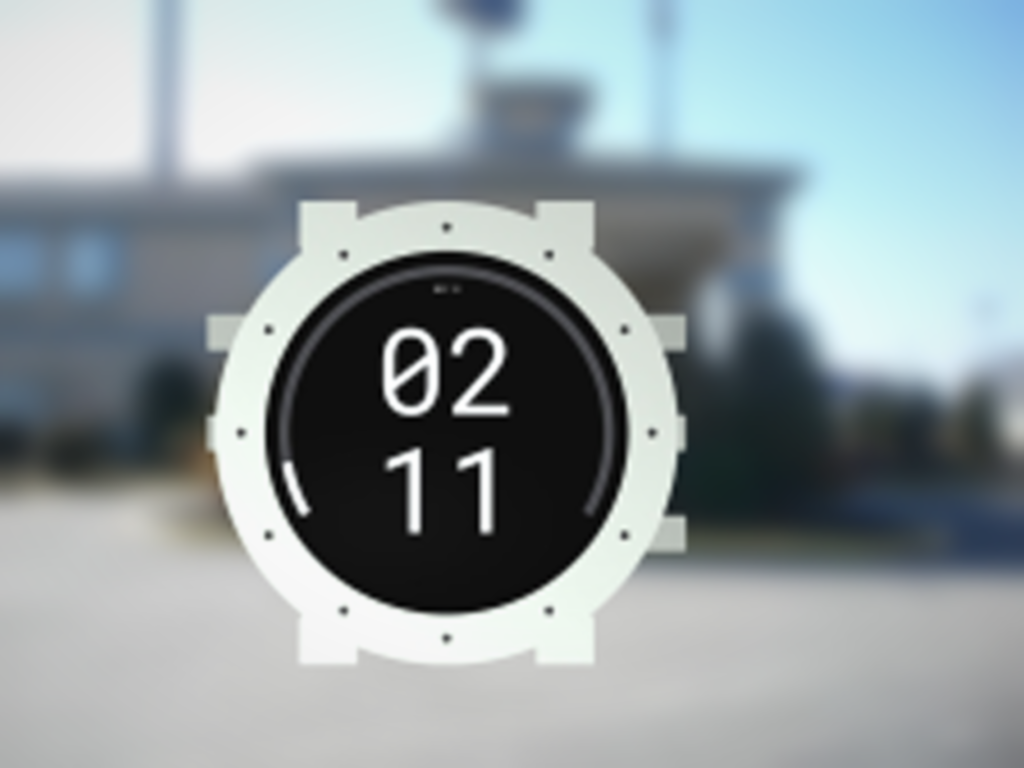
2:11
